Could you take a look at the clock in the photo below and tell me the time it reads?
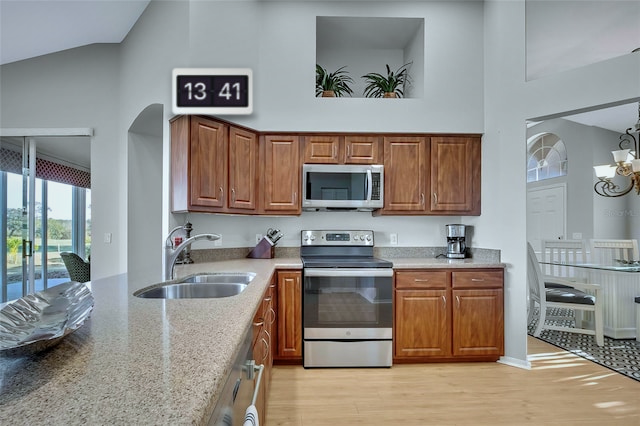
13:41
